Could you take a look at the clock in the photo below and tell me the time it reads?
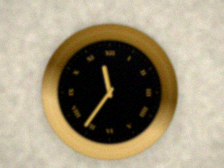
11:36
